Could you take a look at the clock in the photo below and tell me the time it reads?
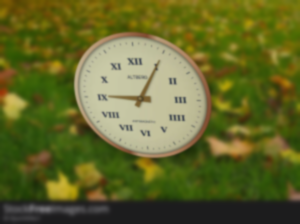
9:05
